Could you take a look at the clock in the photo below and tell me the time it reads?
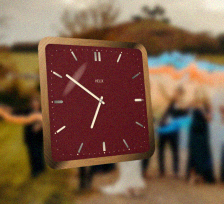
6:51
